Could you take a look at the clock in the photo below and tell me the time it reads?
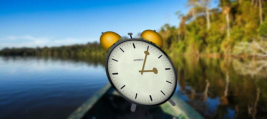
3:05
